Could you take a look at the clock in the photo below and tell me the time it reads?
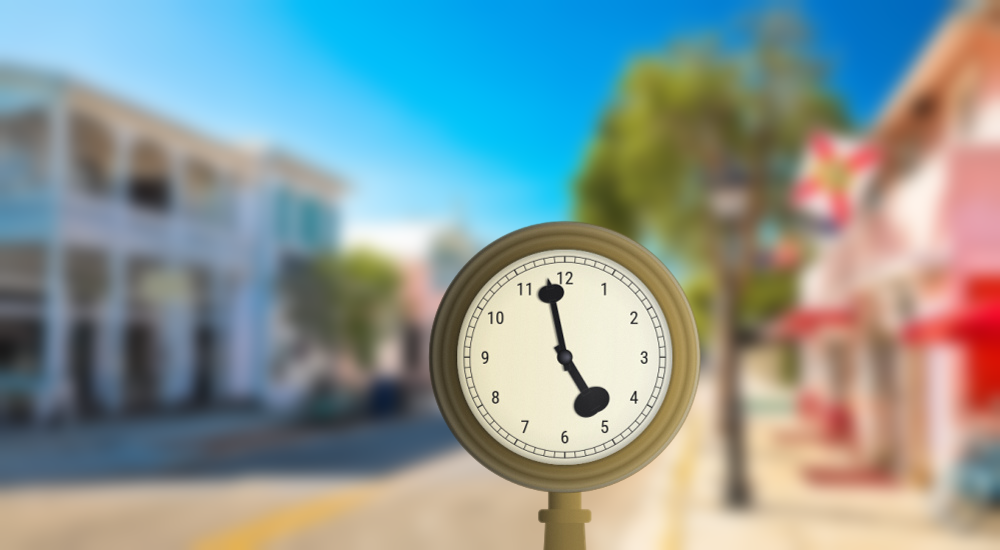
4:58
